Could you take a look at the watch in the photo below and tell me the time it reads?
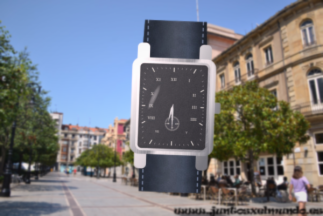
6:30
